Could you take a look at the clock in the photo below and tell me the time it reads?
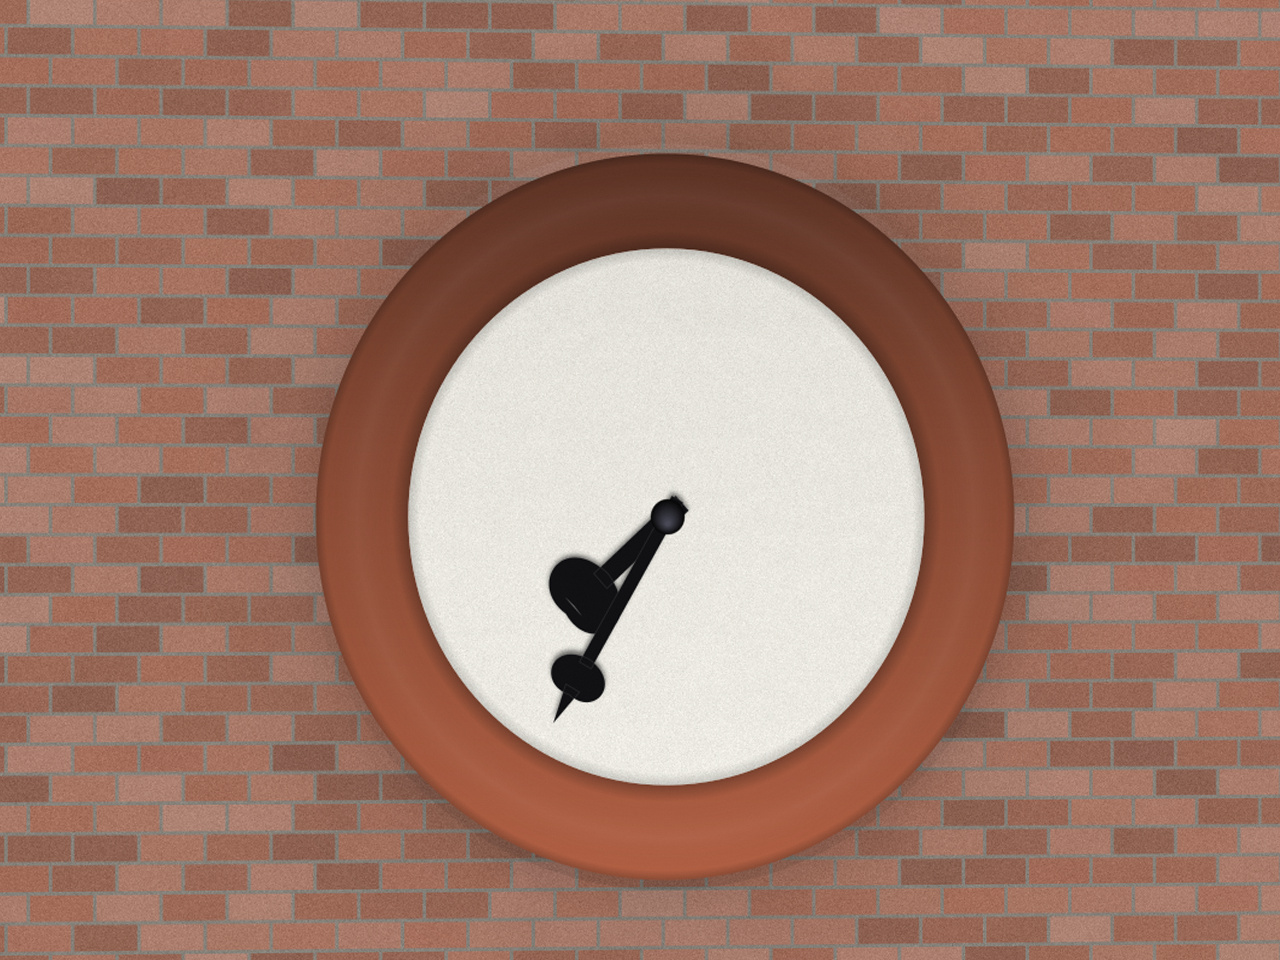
7:35
